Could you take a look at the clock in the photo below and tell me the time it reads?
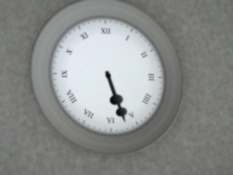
5:27
